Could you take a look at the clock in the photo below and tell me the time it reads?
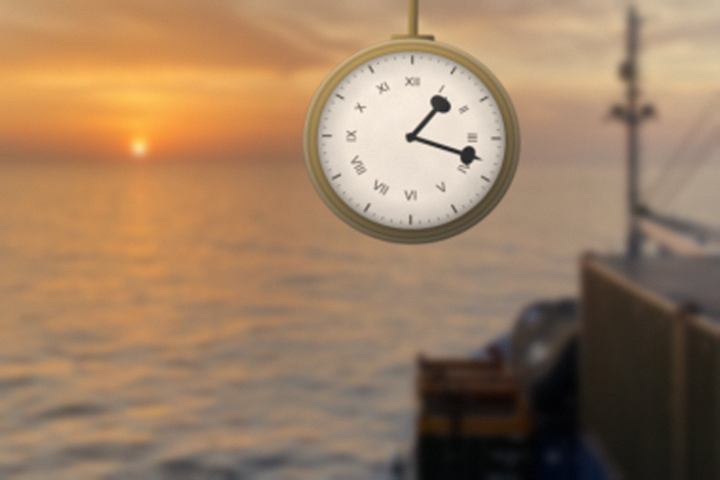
1:18
